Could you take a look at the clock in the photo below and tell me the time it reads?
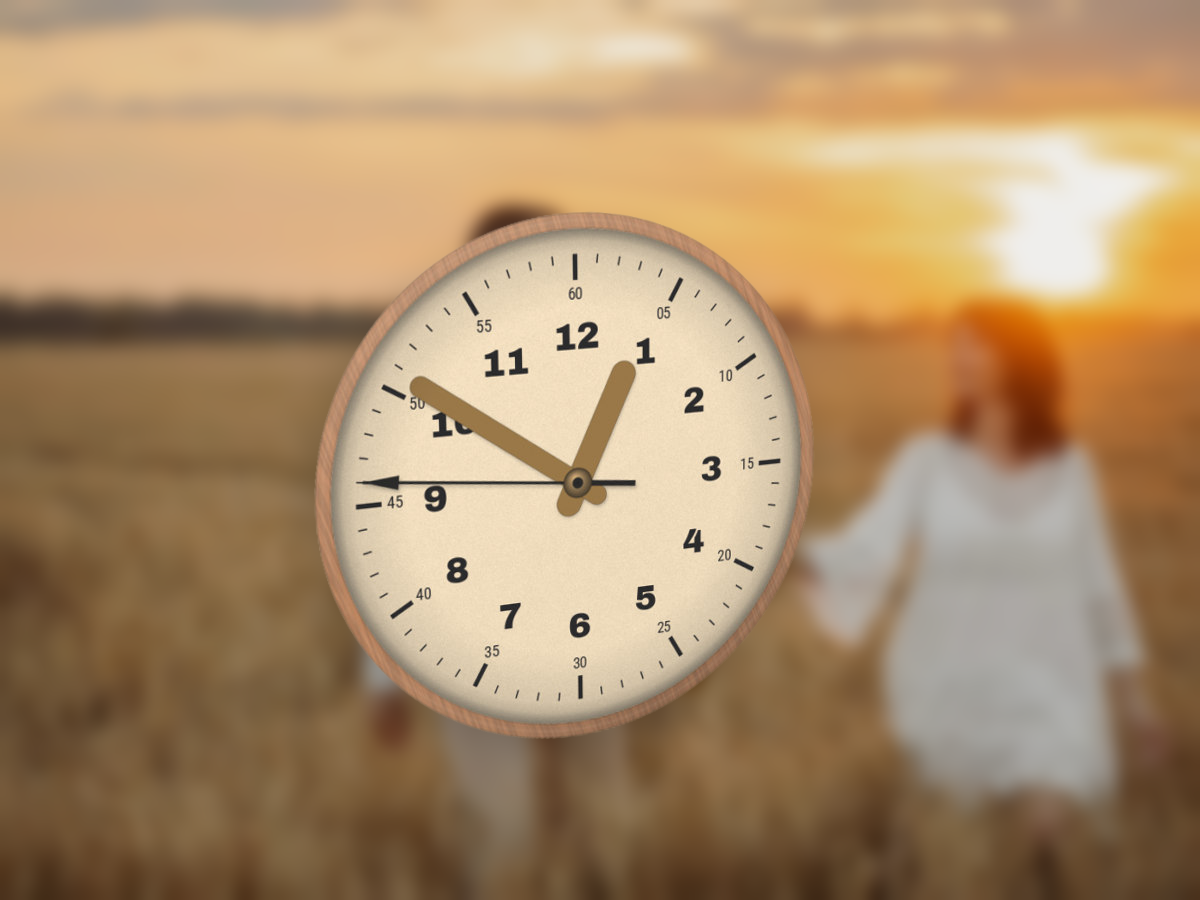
12:50:46
